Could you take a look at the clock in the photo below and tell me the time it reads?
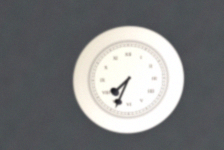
7:34
